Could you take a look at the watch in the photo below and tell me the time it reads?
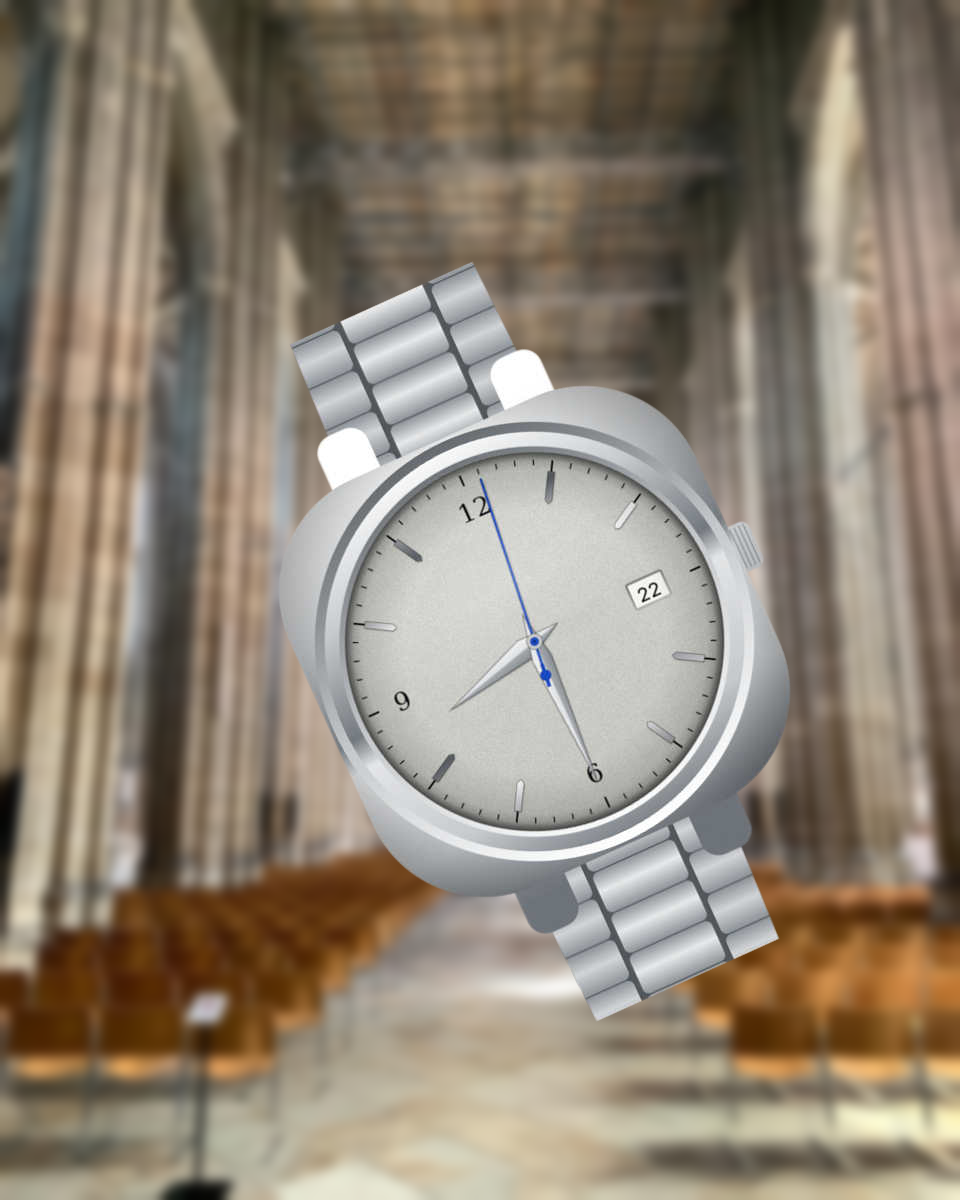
8:30:01
